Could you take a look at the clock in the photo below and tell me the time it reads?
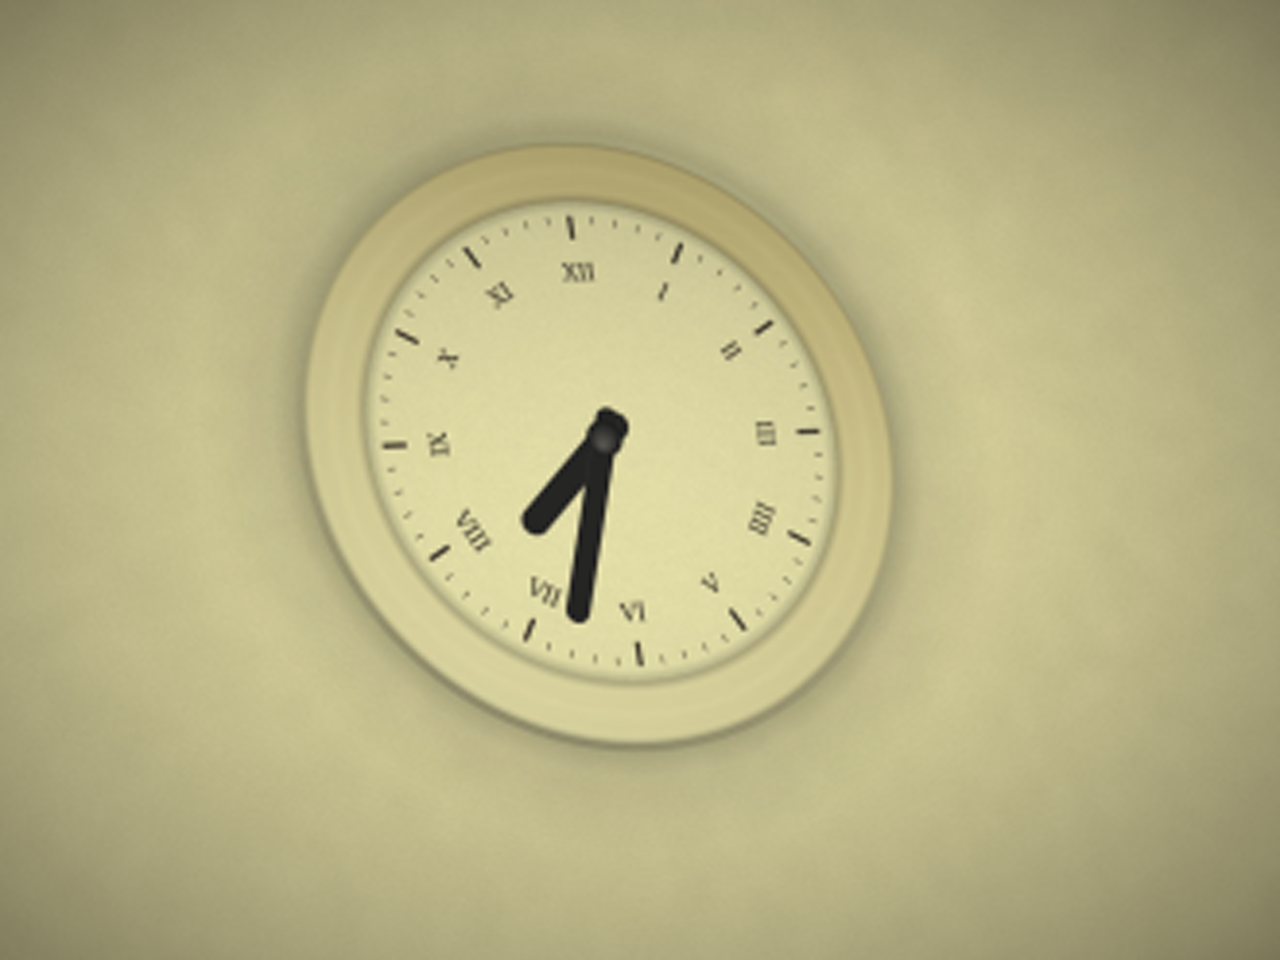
7:33
